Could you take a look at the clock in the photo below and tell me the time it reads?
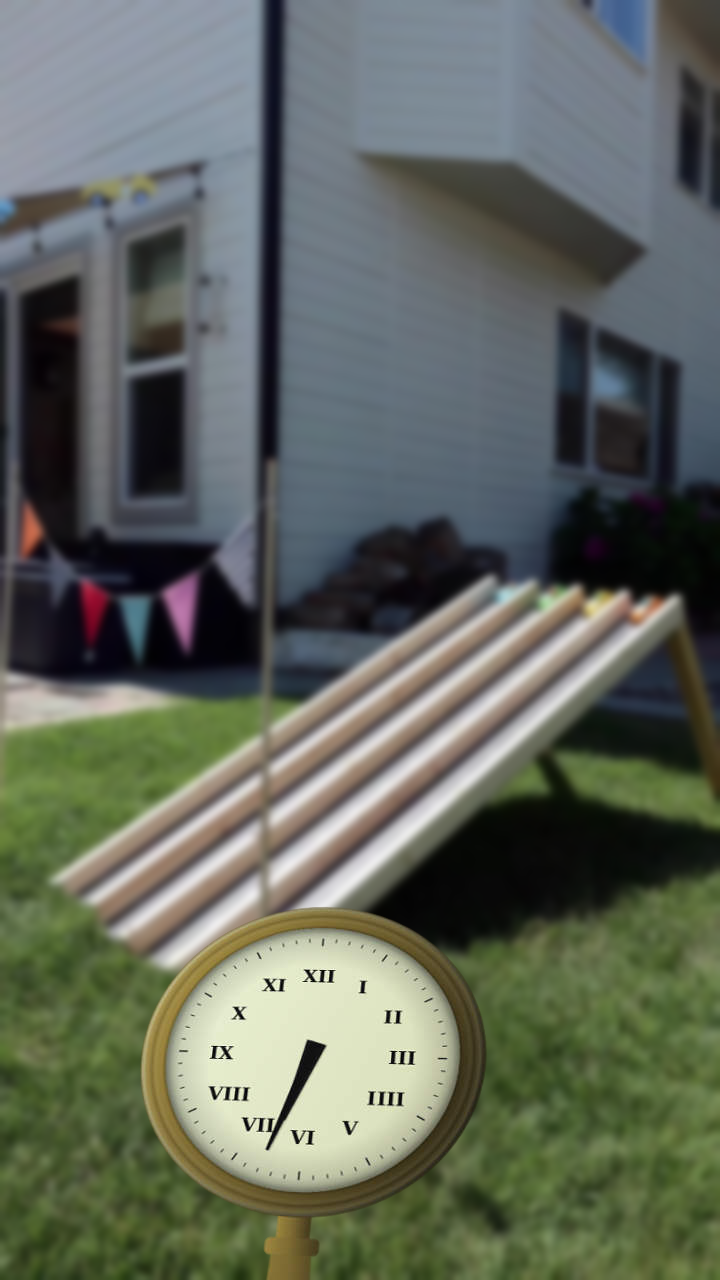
6:33
